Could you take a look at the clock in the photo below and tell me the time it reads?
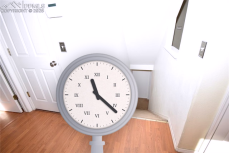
11:22
